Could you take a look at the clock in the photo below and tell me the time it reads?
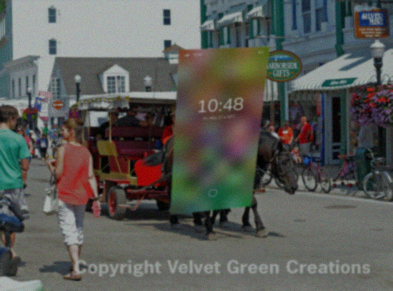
10:48
